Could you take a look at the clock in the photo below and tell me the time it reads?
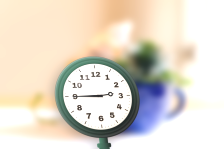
2:45
